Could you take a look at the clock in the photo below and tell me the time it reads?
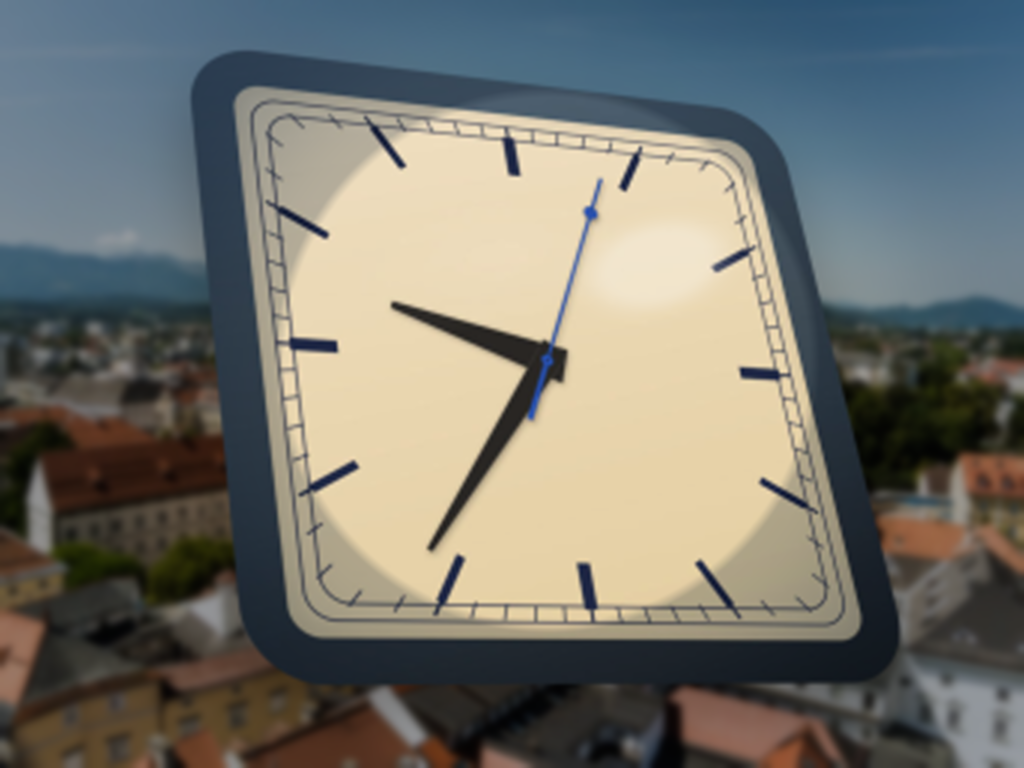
9:36:04
